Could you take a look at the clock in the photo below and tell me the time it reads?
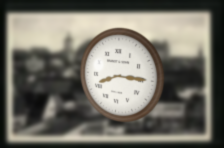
8:15
